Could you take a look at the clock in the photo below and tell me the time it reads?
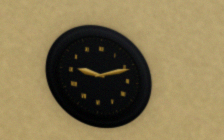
9:11
